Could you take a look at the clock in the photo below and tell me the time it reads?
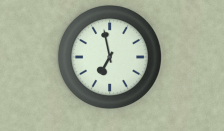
6:58
